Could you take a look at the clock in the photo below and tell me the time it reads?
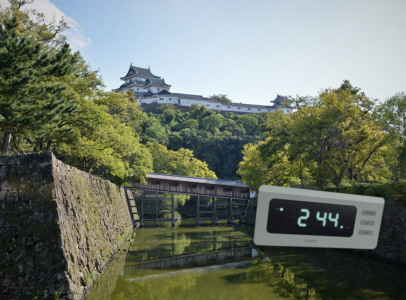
2:44
